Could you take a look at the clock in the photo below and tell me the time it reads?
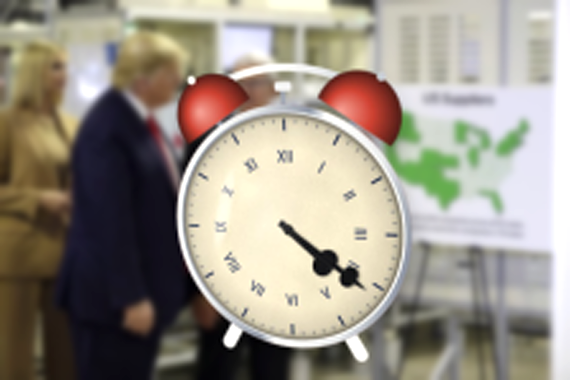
4:21
